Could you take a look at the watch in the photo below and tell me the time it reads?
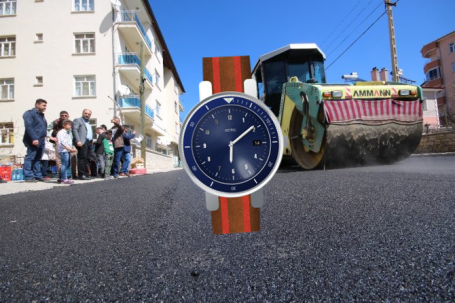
6:09
